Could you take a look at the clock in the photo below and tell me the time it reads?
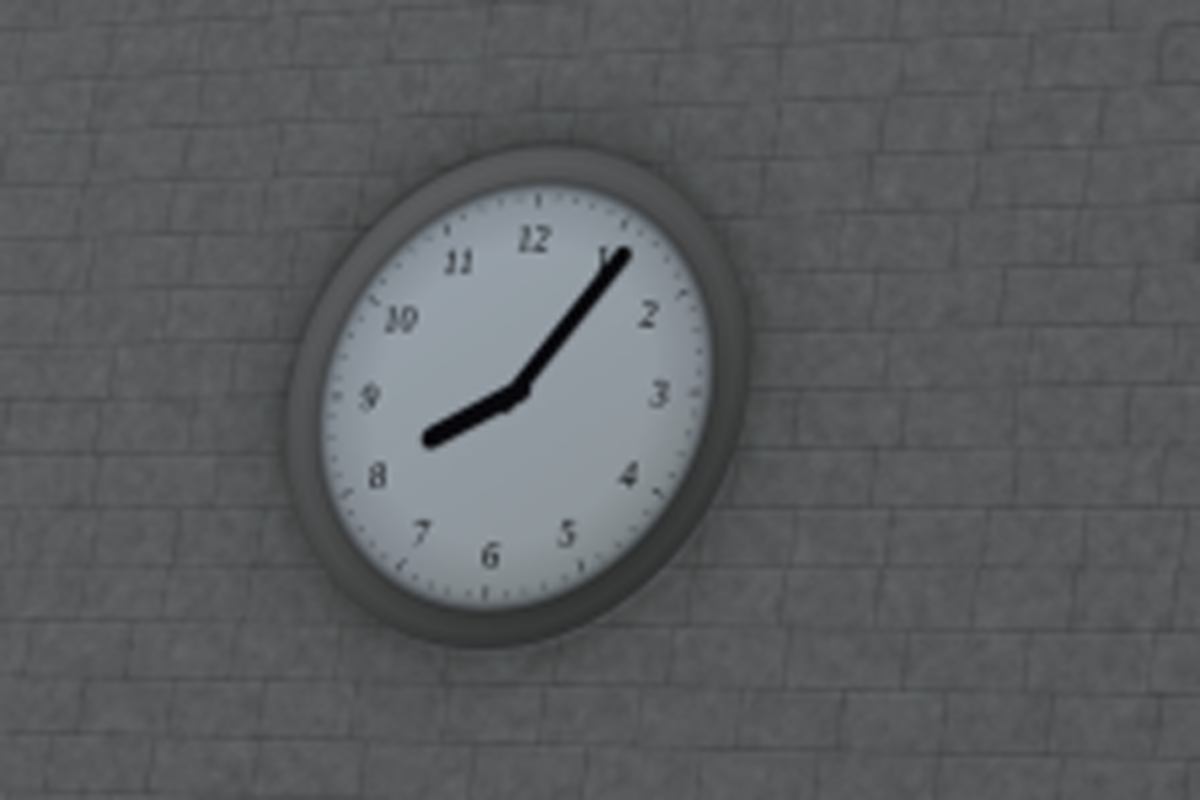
8:06
